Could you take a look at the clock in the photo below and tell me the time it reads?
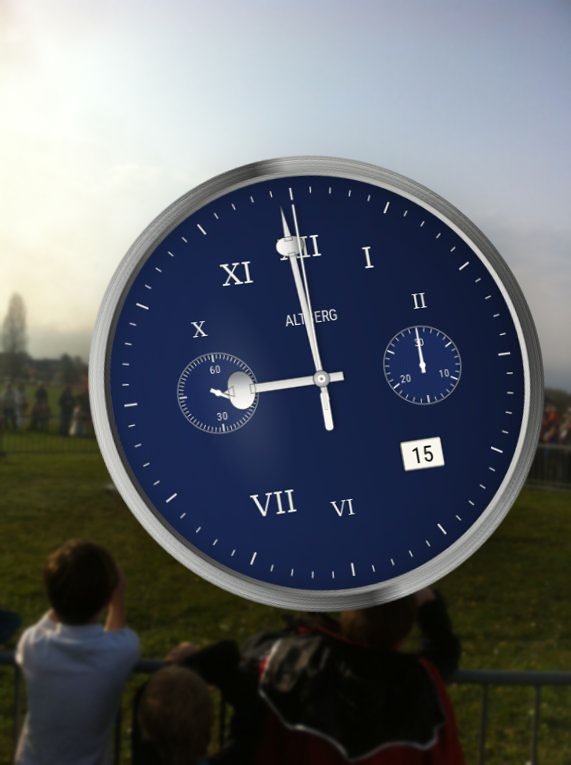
8:59:20
